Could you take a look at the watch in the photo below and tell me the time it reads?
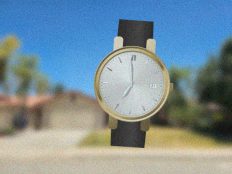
6:59
